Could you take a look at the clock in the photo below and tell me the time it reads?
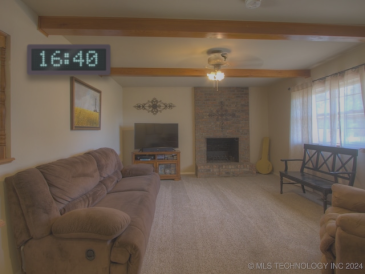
16:40
